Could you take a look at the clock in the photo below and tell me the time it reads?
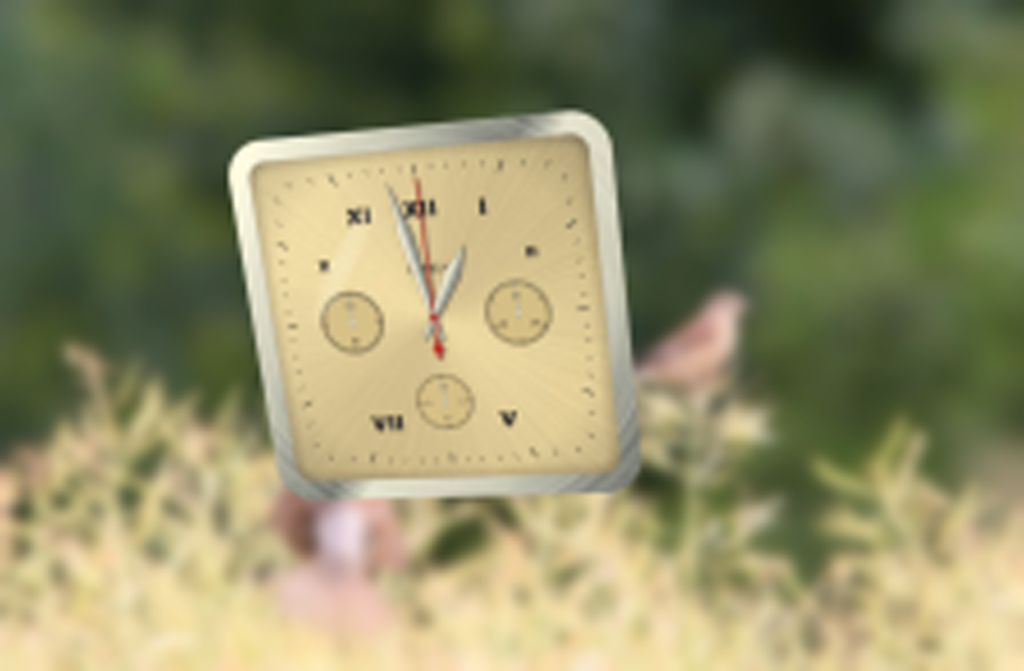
12:58
